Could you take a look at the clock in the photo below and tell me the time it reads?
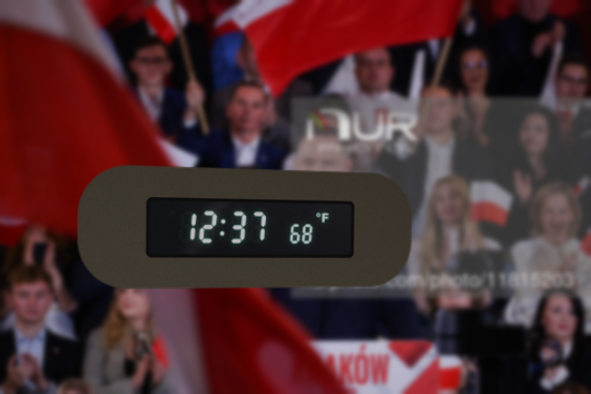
12:37
